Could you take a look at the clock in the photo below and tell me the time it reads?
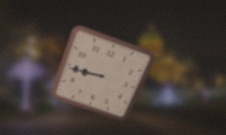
8:44
